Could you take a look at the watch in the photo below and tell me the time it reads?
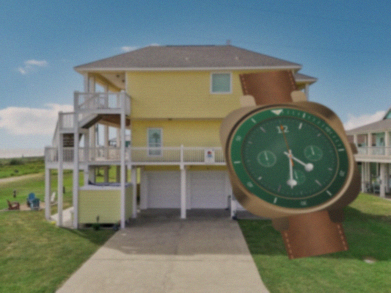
4:32
